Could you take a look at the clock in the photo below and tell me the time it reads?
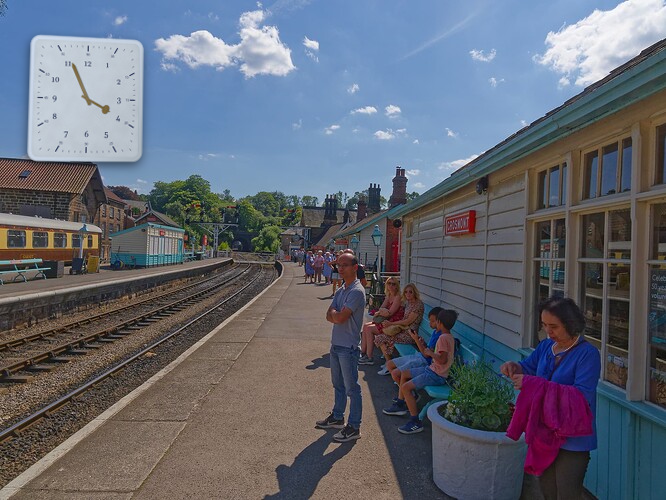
3:56
